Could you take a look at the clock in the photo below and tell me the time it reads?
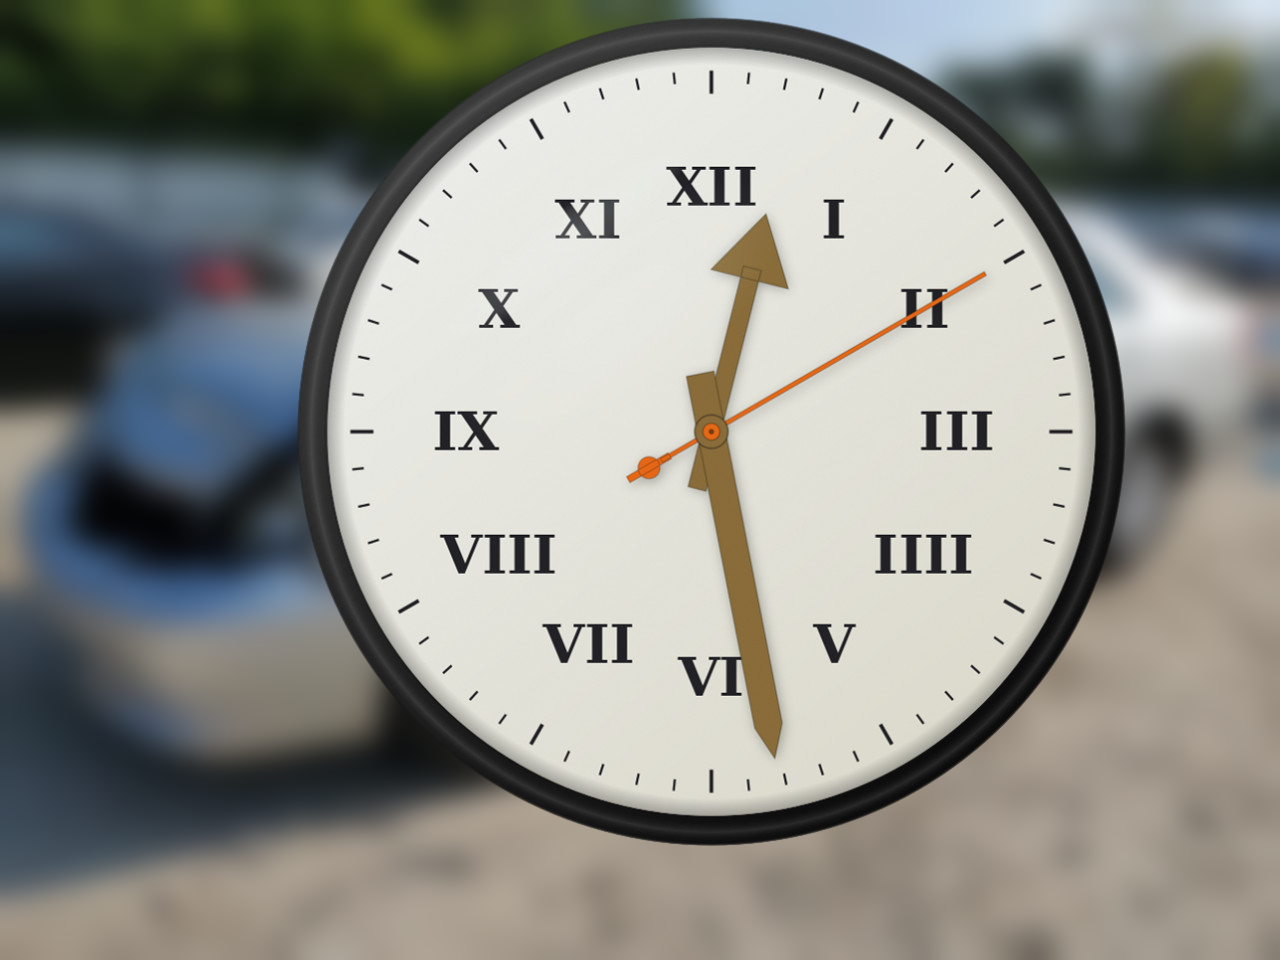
12:28:10
